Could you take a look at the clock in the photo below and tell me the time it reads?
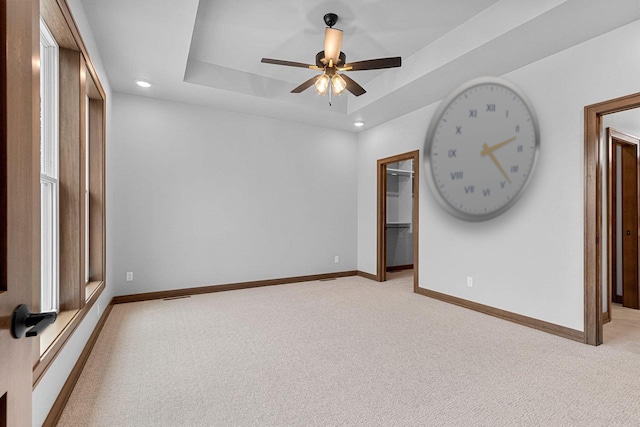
2:23
